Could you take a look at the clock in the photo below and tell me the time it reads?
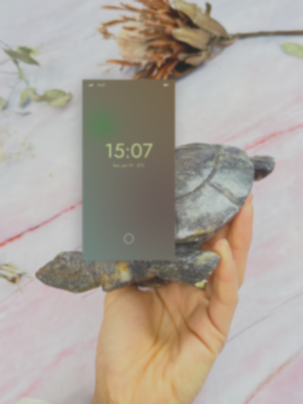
15:07
